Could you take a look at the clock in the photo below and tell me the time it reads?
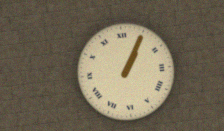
1:05
